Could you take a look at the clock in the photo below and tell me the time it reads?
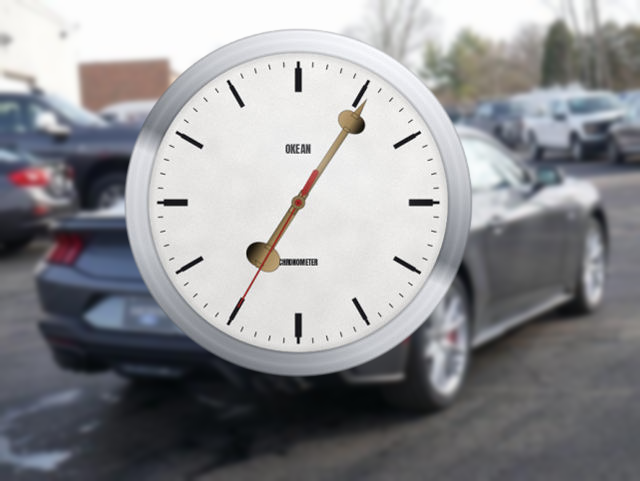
7:05:35
